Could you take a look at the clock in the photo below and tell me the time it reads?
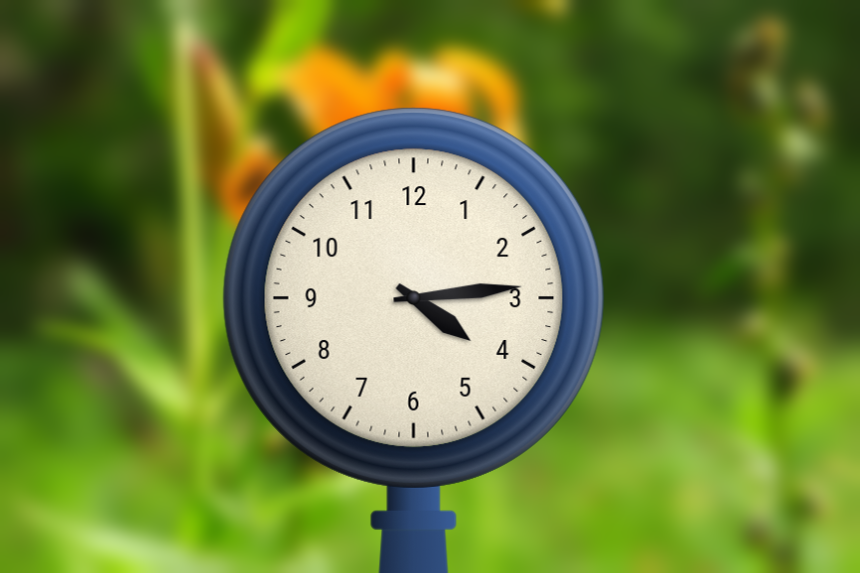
4:14
